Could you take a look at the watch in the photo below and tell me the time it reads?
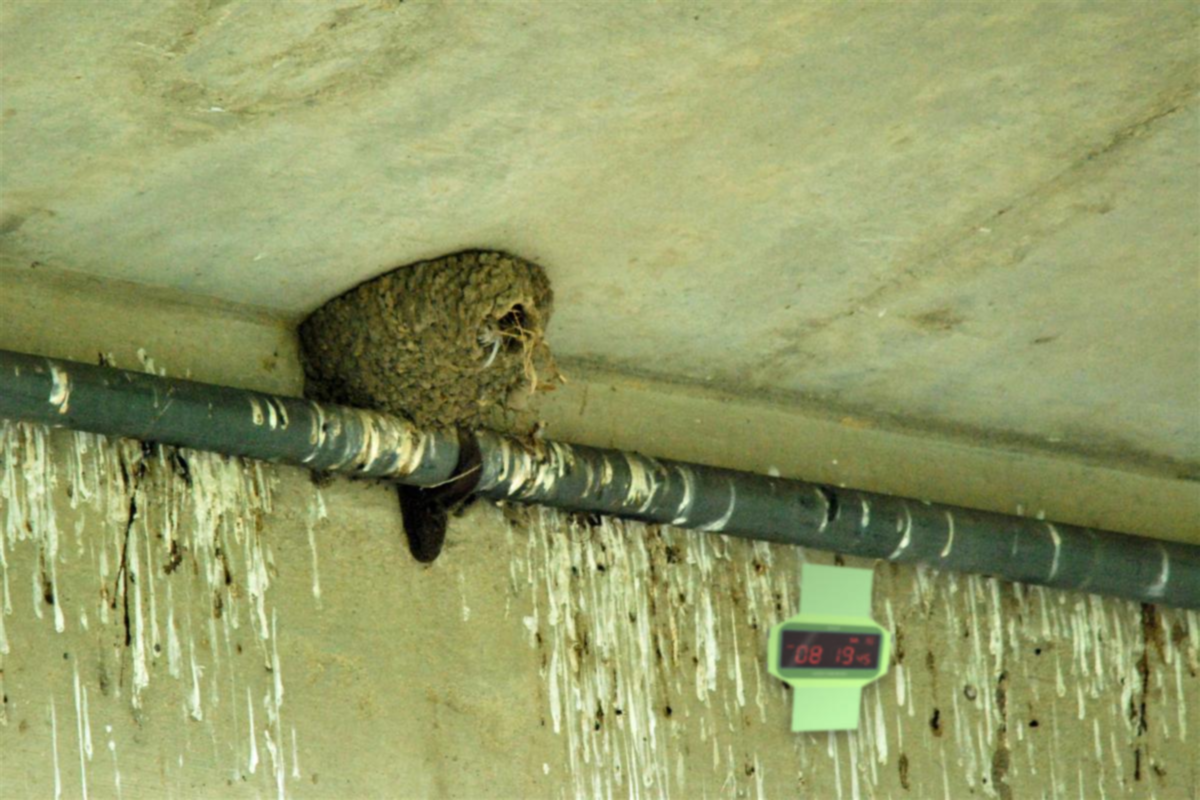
8:19
